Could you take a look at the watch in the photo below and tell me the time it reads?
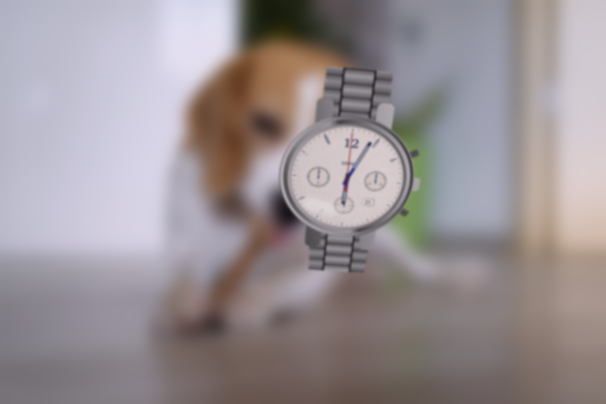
6:04
